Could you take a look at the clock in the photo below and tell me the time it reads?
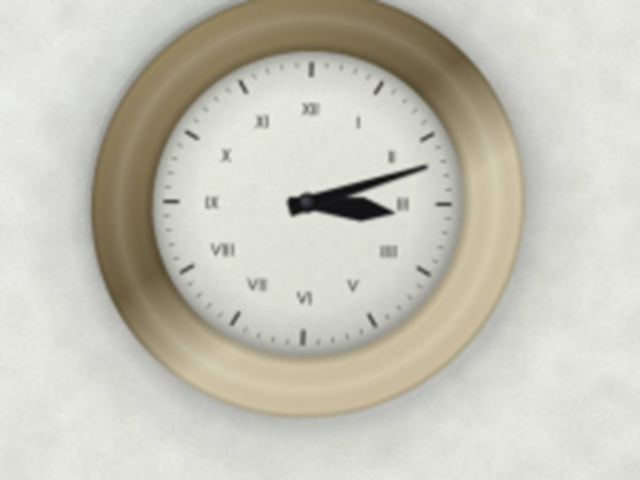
3:12
